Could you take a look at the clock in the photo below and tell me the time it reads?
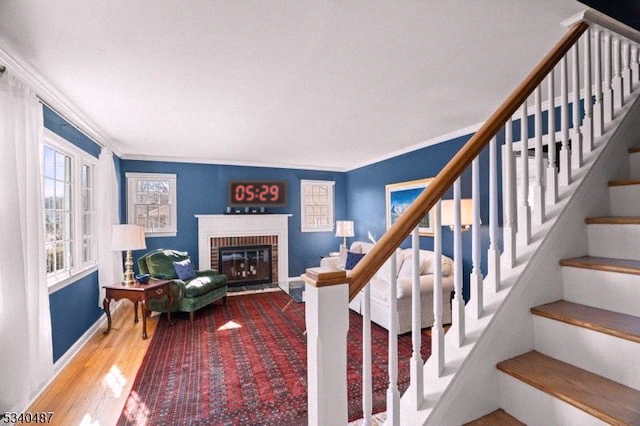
5:29
